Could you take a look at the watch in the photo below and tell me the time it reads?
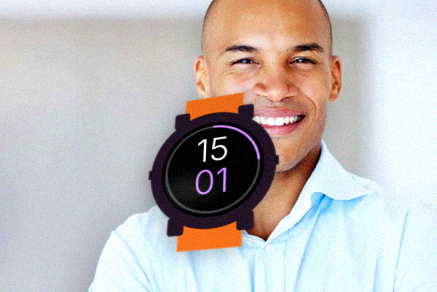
15:01
